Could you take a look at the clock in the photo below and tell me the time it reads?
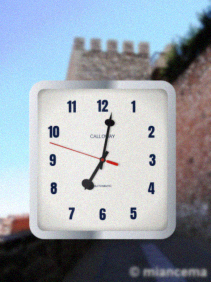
7:01:48
